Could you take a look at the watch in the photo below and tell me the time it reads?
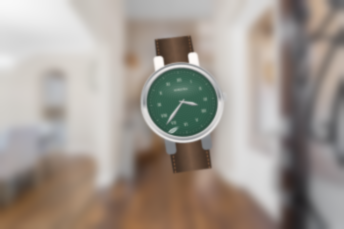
3:37
